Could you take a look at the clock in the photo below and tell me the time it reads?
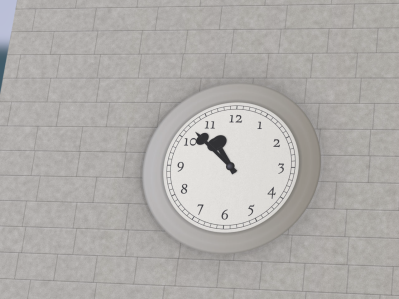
10:52
